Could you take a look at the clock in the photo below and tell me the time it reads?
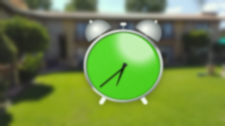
6:38
